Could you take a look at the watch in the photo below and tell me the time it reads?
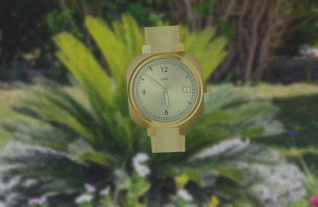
5:52
